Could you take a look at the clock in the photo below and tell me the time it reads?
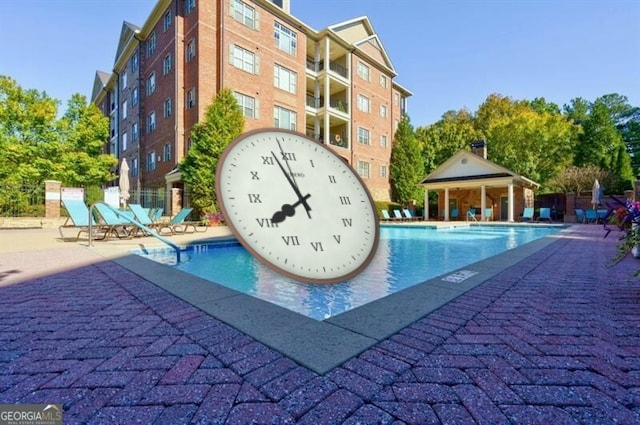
7:56:59
